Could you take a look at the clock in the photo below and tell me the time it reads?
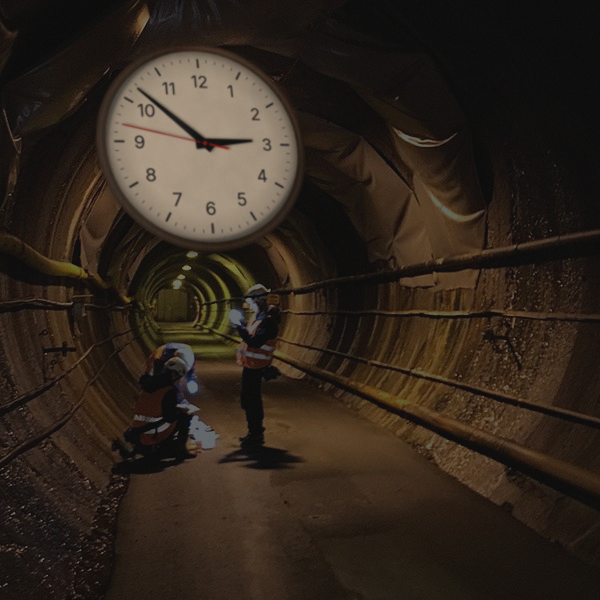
2:51:47
